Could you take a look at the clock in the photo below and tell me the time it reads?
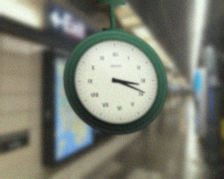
3:19
